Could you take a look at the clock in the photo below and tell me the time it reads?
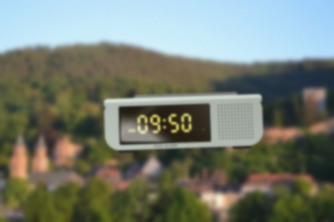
9:50
